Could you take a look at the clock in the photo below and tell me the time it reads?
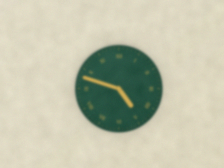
4:48
